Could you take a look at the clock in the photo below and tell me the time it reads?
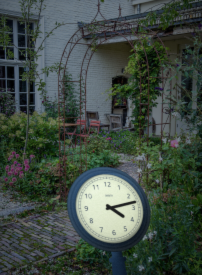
4:13
